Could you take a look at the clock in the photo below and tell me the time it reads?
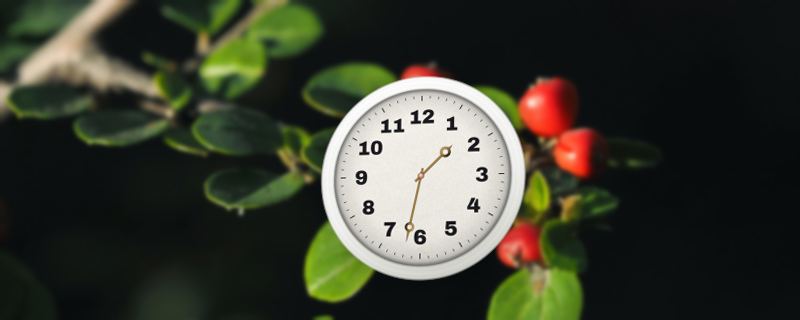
1:32
